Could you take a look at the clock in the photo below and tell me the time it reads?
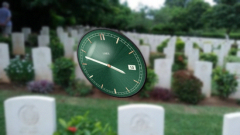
3:48
